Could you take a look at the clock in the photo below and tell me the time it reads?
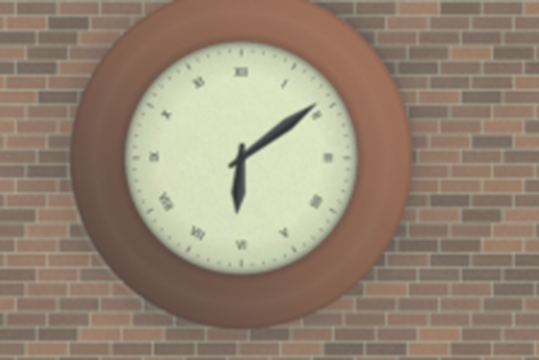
6:09
